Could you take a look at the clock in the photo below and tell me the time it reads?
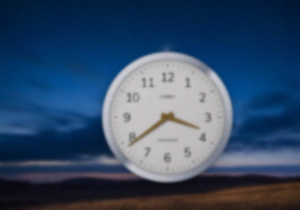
3:39
